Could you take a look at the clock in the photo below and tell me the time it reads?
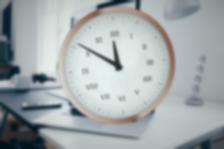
11:51
